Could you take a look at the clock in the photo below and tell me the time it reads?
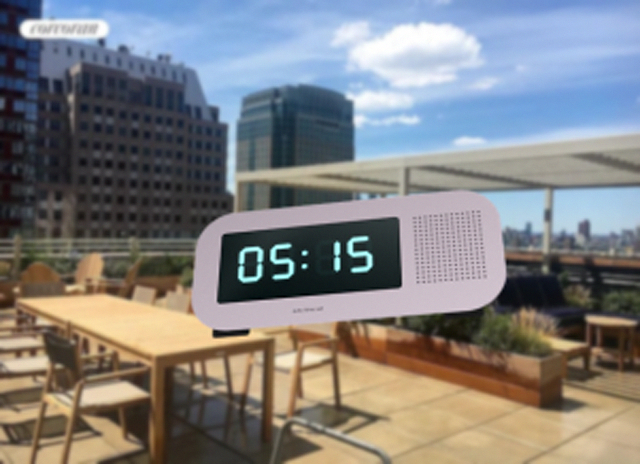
5:15
